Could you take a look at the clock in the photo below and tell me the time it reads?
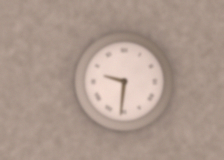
9:31
